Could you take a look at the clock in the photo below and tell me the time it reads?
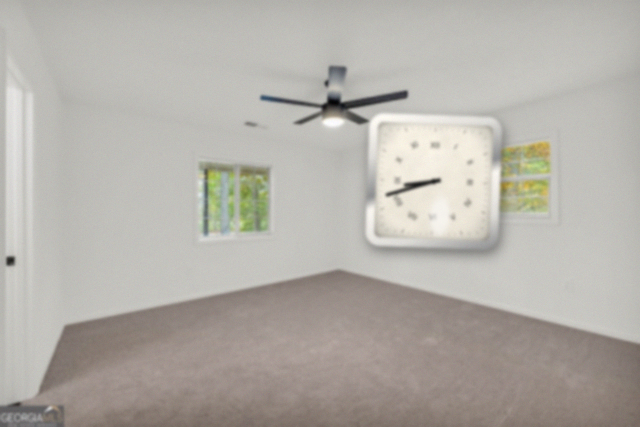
8:42
